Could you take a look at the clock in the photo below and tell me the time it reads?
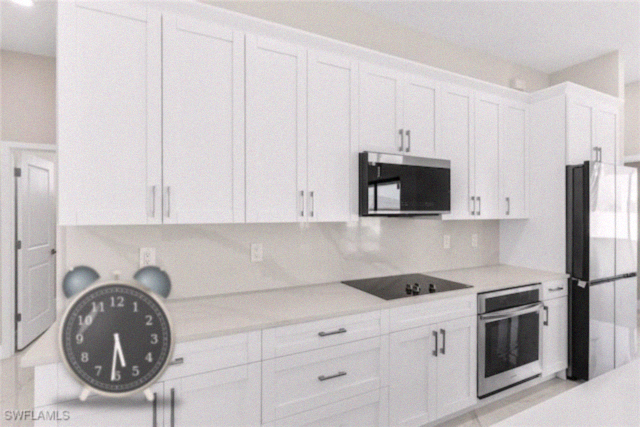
5:31
